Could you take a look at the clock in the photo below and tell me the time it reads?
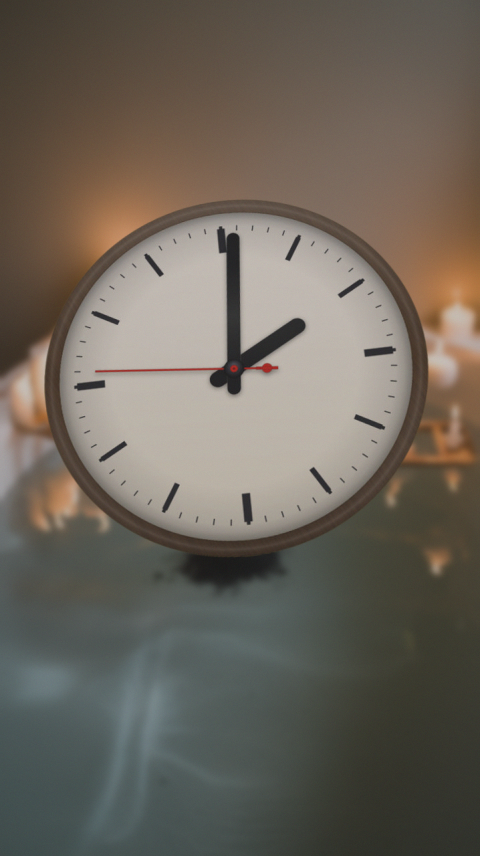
2:00:46
